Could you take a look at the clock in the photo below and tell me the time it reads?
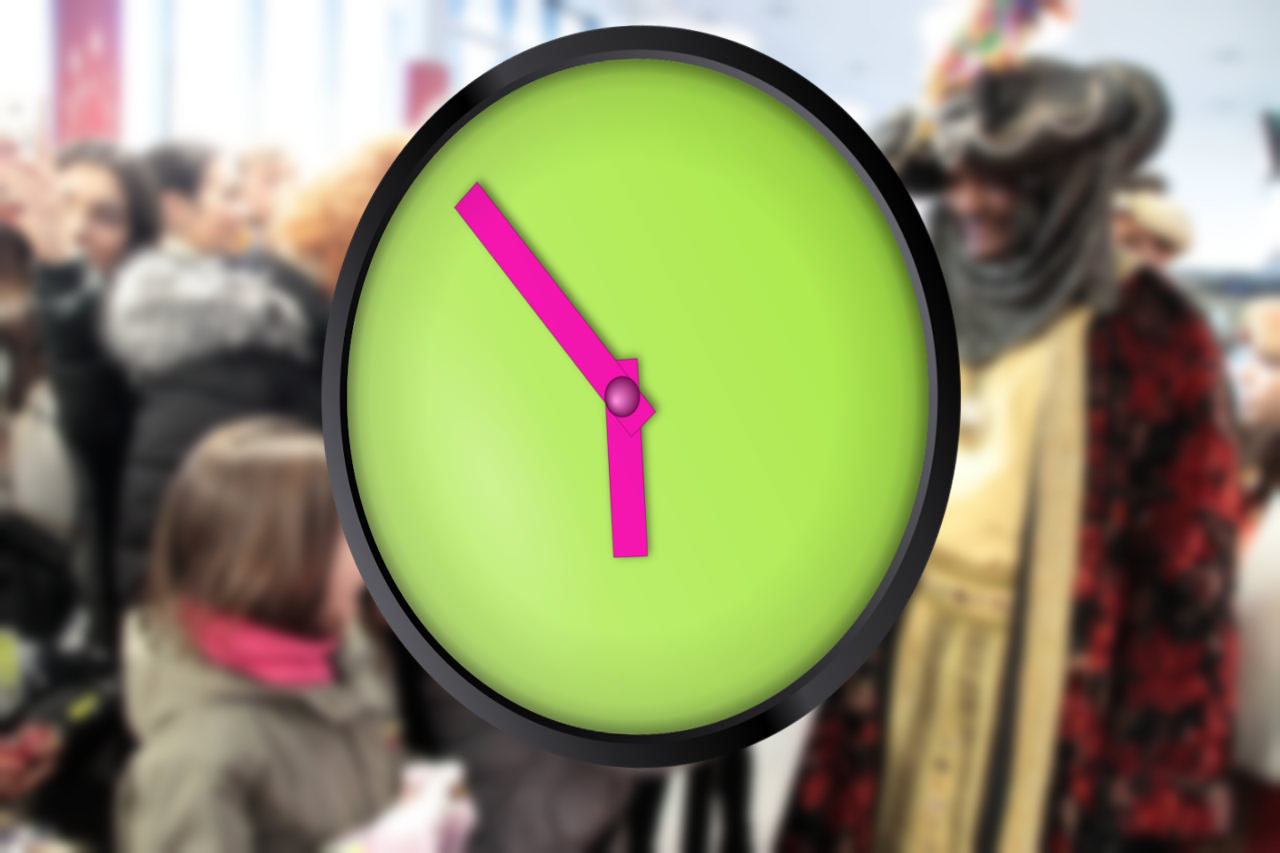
5:53
